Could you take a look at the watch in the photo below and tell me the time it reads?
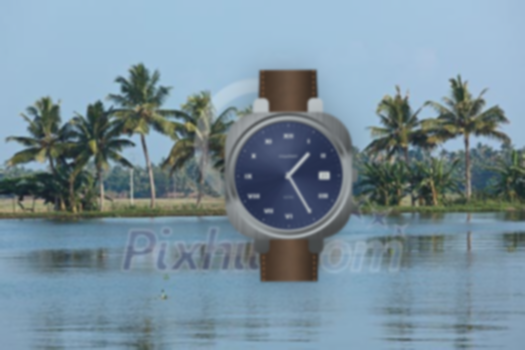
1:25
